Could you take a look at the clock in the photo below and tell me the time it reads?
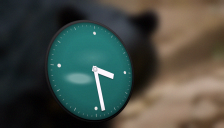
3:28
